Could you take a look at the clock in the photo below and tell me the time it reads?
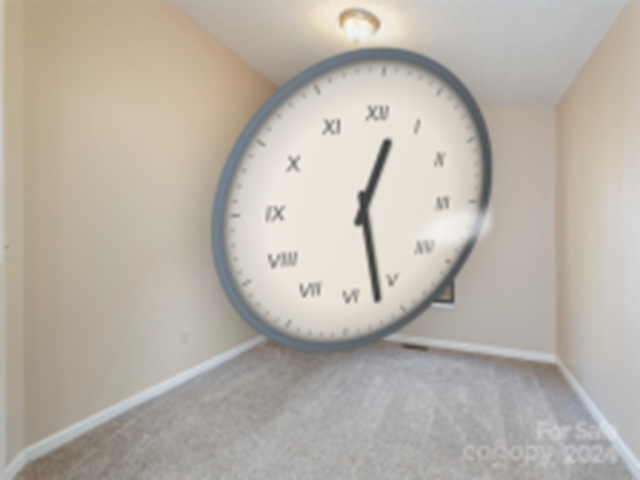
12:27
